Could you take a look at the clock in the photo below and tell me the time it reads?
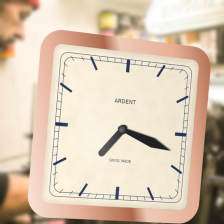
7:18
